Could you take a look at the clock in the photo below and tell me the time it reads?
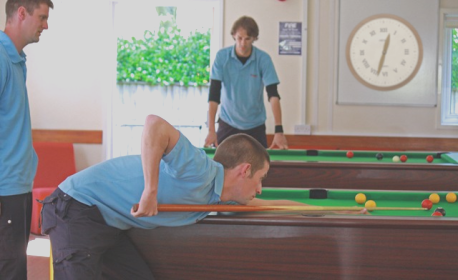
12:33
